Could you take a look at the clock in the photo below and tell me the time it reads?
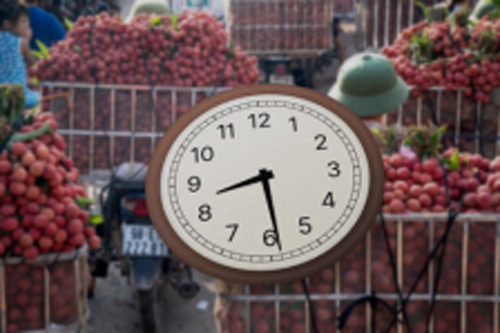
8:29
